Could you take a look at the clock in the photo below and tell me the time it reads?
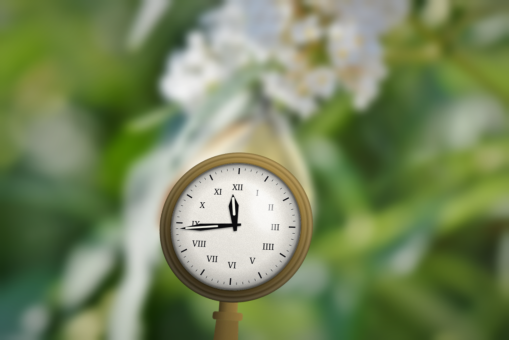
11:44
